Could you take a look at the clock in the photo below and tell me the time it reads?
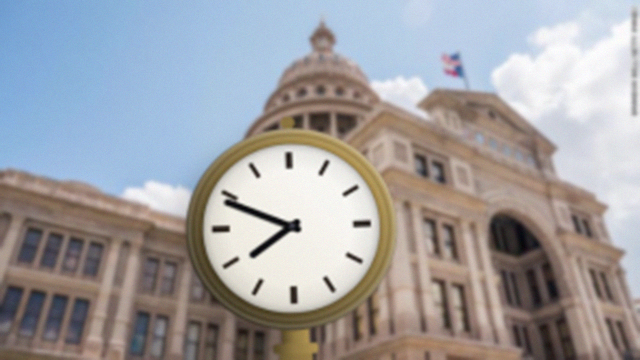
7:49
